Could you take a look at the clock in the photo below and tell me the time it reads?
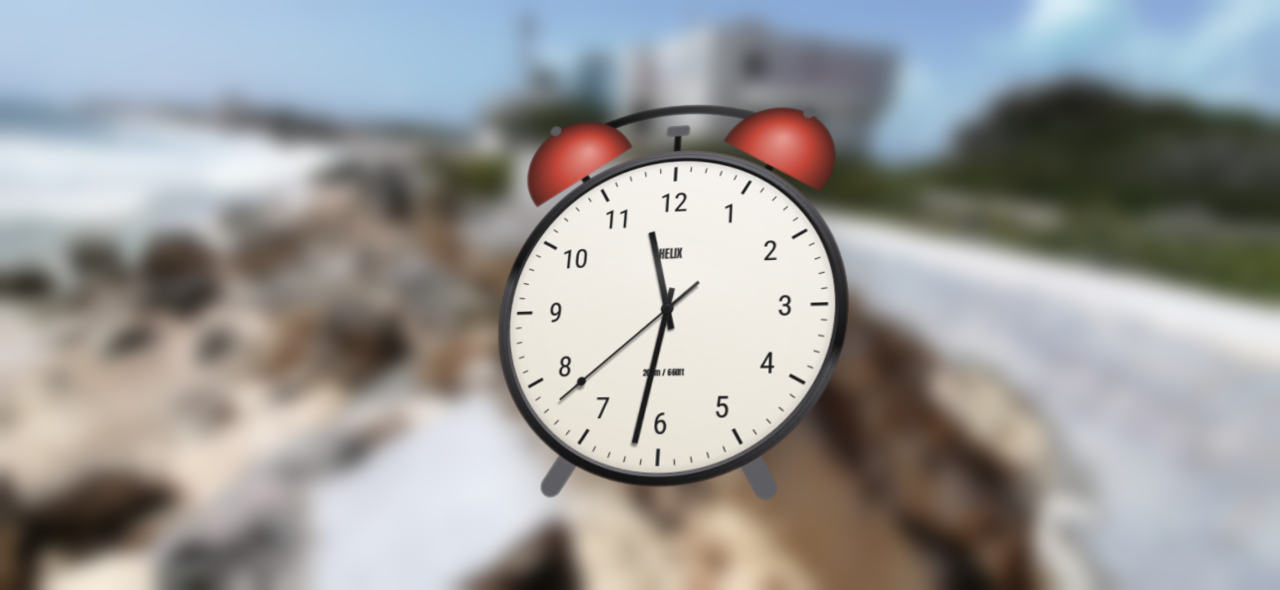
11:31:38
